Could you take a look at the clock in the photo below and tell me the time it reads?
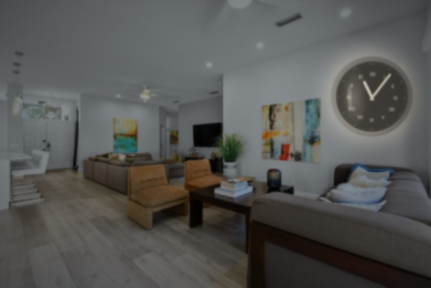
11:06
